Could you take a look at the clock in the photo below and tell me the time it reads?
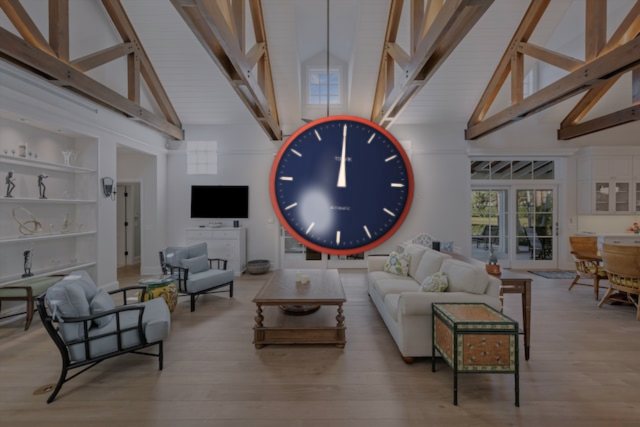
12:00
